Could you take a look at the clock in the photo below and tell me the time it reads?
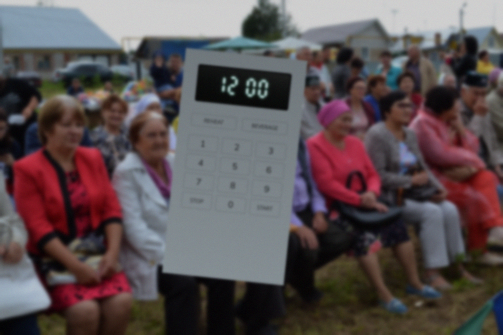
12:00
